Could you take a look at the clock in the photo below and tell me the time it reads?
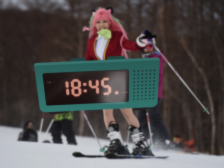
18:45
